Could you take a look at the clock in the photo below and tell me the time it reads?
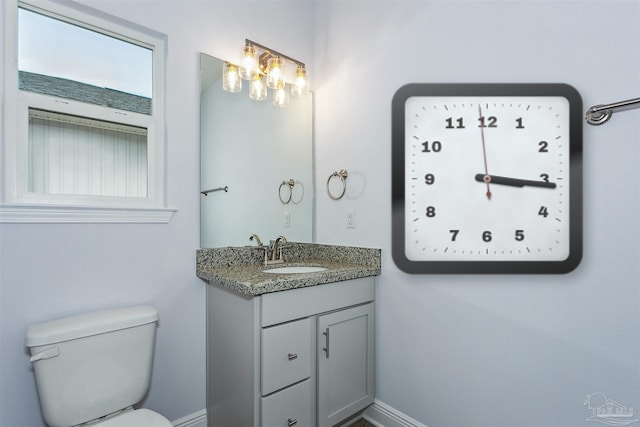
3:15:59
